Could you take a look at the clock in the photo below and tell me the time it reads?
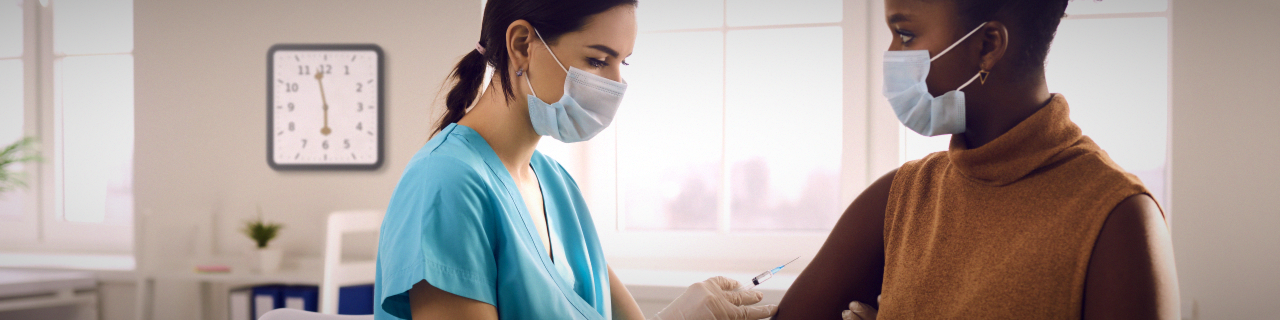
5:58
